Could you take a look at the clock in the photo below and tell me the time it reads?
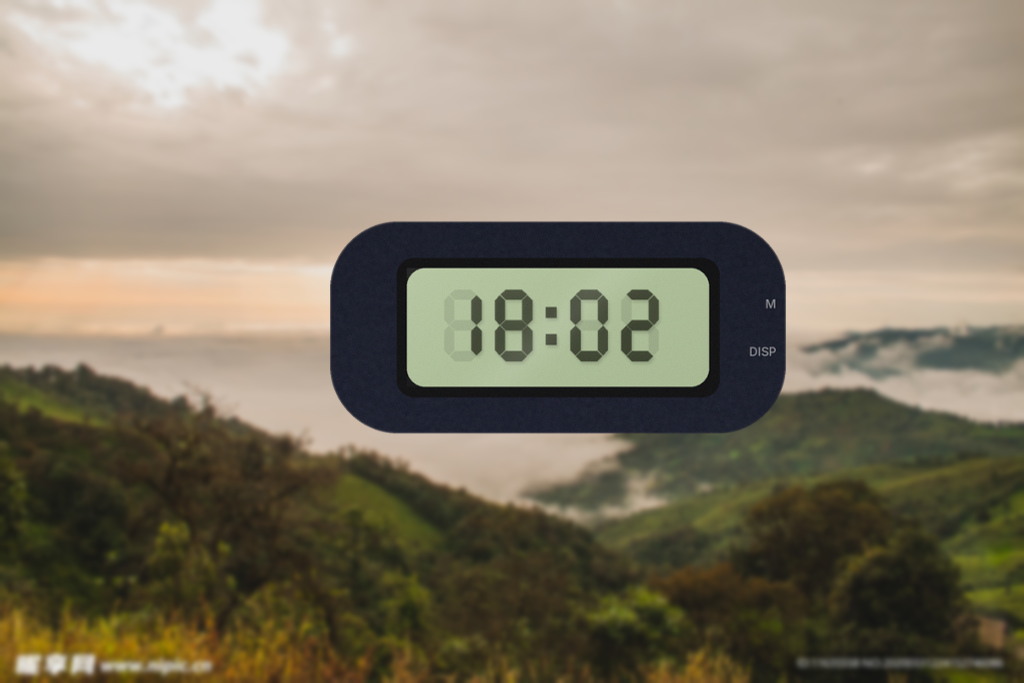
18:02
